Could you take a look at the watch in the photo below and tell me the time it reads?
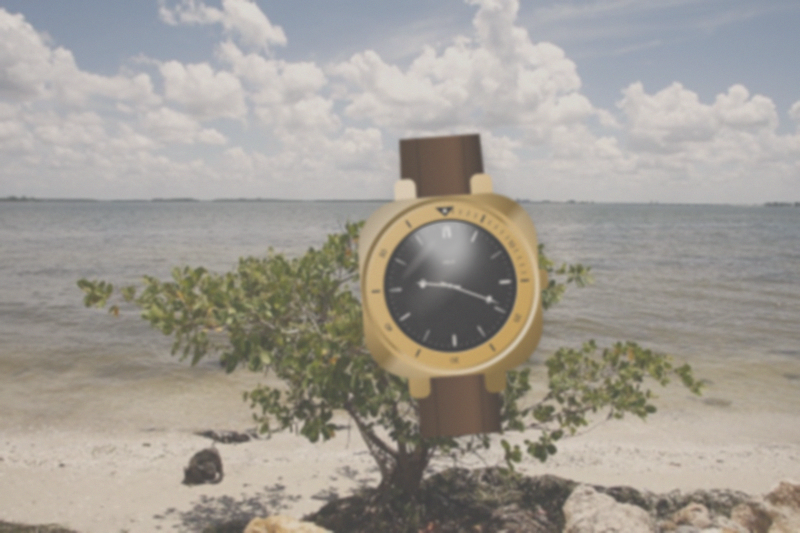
9:19
